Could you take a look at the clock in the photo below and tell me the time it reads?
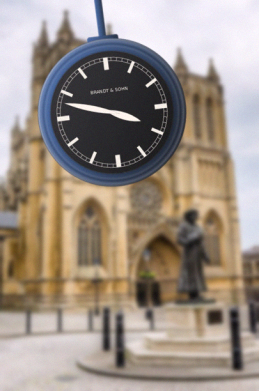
3:48
